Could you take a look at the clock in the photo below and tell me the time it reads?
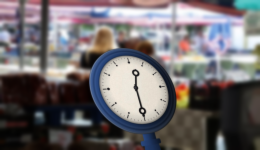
12:30
